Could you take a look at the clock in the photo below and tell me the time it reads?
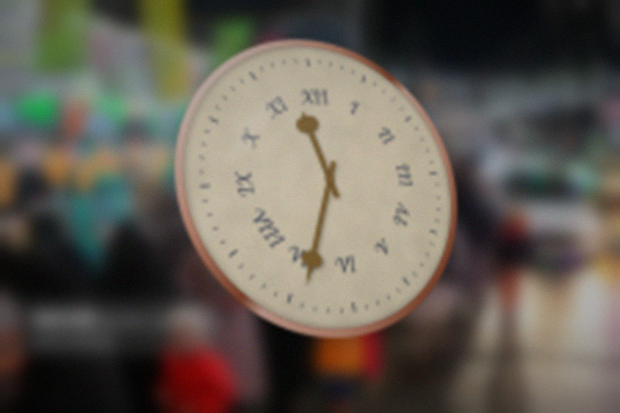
11:34
